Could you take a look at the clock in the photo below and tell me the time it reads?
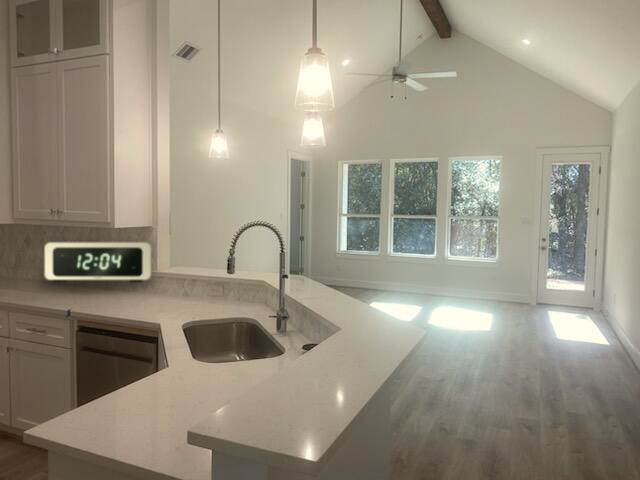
12:04
